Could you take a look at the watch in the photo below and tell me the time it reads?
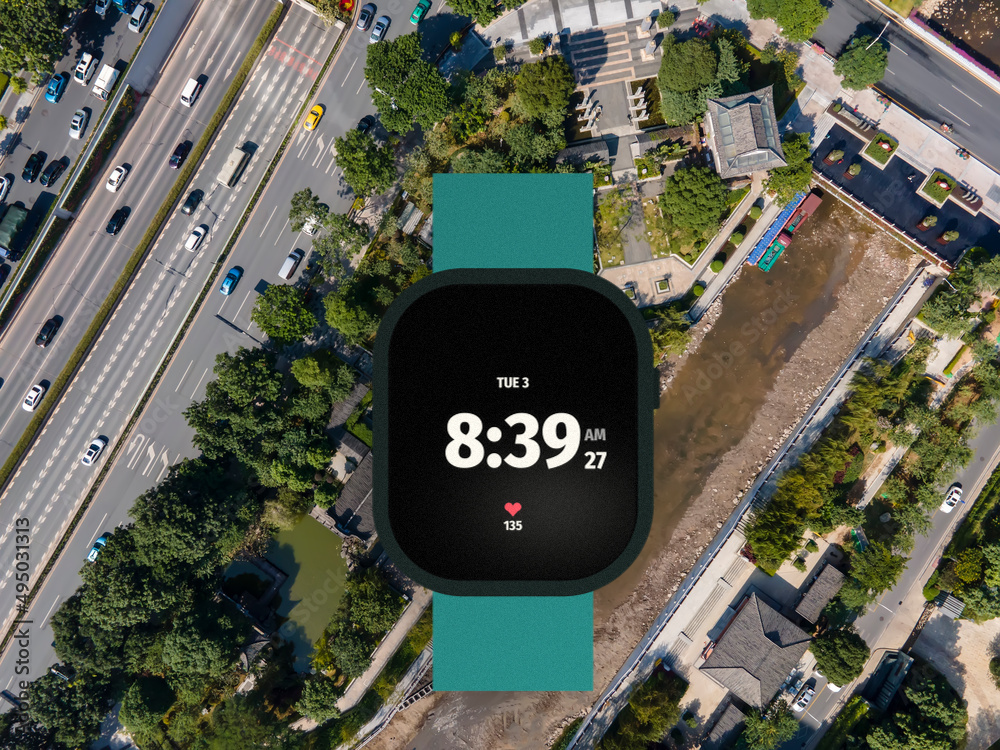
8:39:27
